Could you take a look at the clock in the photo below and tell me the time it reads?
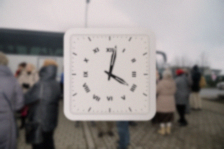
4:02
